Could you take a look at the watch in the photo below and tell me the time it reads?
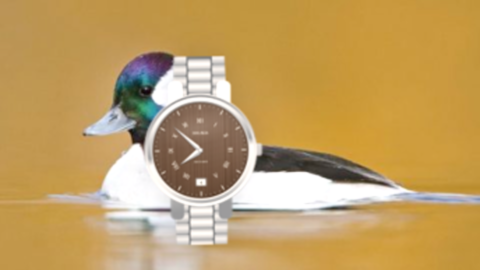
7:52
